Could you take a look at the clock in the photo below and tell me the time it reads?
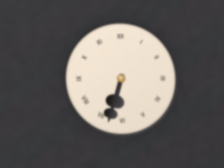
6:33
